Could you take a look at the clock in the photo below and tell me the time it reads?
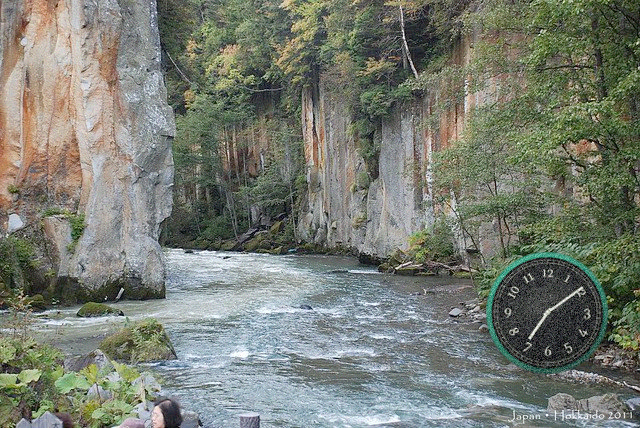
7:09
